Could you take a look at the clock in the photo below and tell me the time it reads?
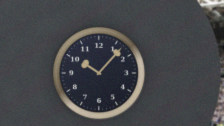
10:07
